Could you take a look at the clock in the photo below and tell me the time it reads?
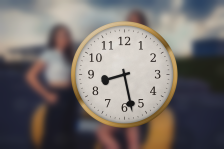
8:28
